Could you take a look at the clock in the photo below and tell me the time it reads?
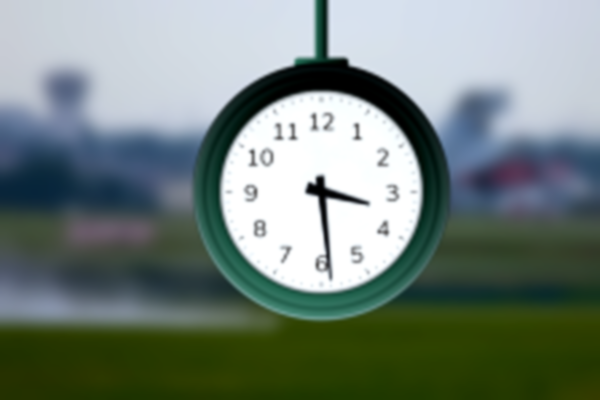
3:29
